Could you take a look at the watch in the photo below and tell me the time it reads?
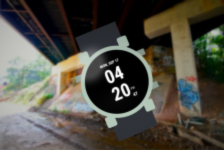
4:20
